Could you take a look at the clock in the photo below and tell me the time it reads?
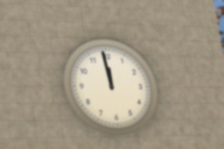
11:59
